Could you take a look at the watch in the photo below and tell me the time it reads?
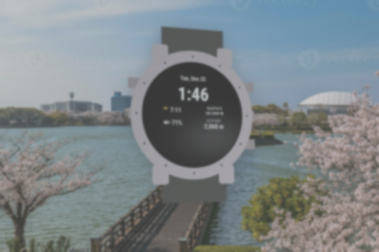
1:46
